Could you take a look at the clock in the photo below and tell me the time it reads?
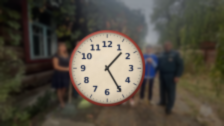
1:25
